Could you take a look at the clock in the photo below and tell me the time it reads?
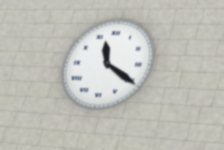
11:20
